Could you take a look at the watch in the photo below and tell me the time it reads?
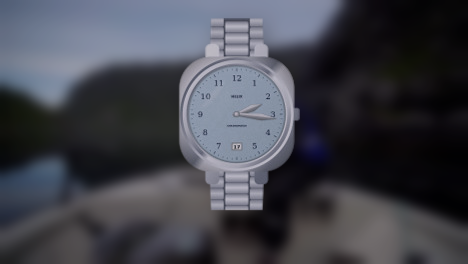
2:16
